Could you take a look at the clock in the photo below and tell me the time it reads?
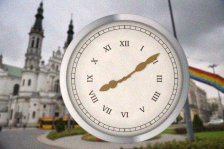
8:09
